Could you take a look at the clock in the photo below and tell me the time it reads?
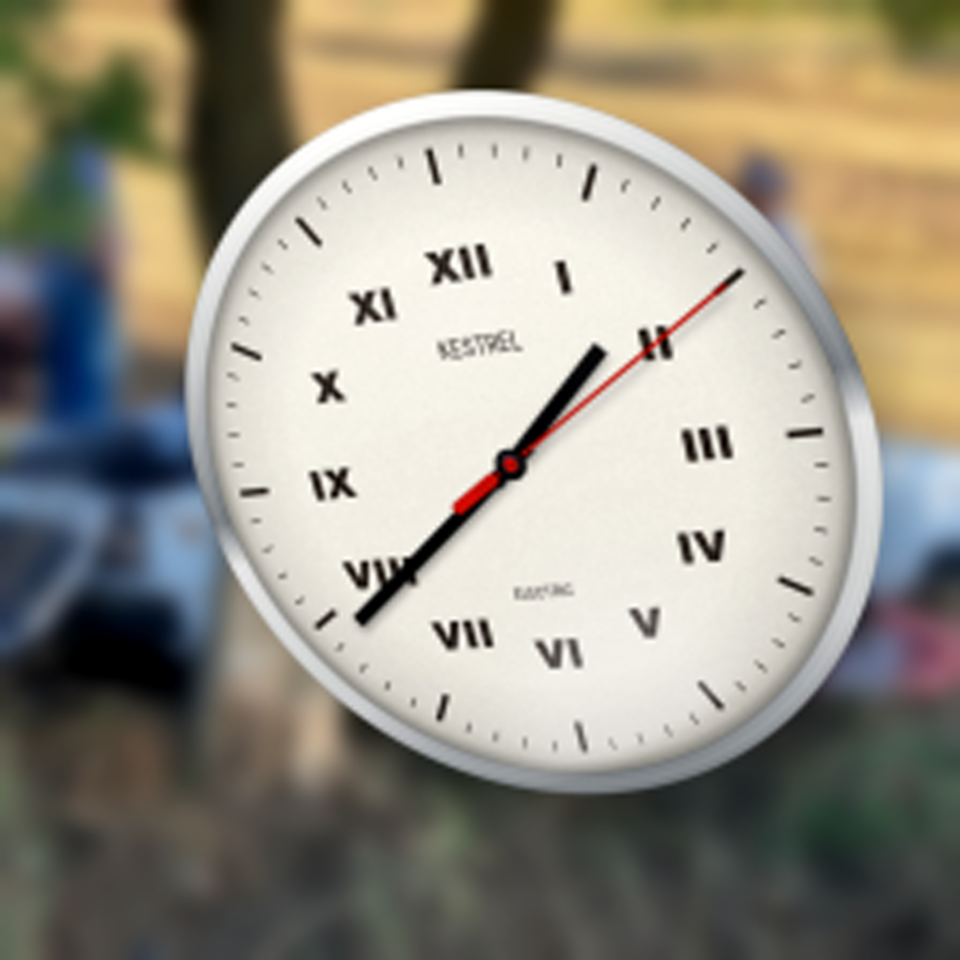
1:39:10
